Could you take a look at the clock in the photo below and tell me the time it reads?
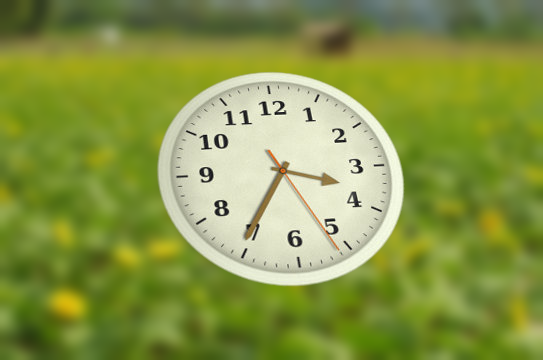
3:35:26
